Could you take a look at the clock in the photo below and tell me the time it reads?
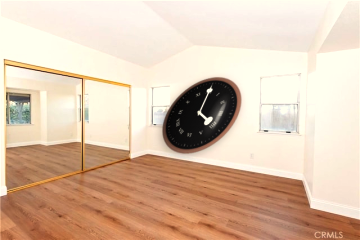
4:00
